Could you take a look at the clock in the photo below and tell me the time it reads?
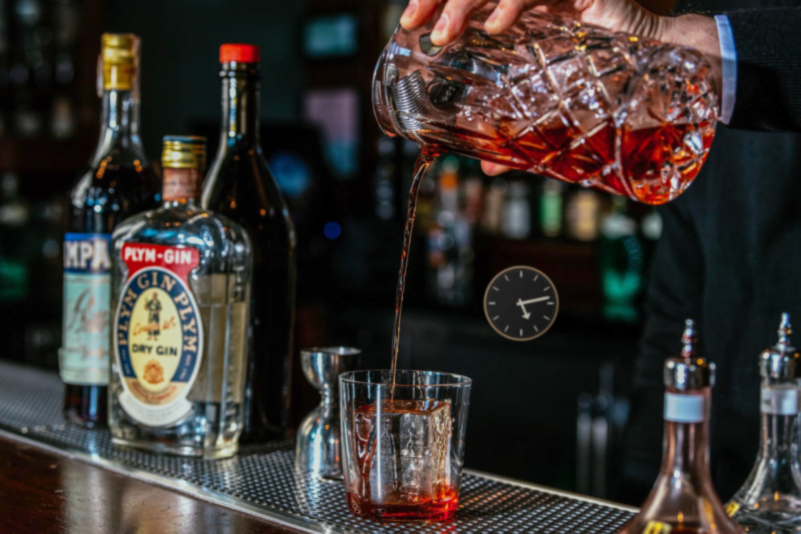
5:13
